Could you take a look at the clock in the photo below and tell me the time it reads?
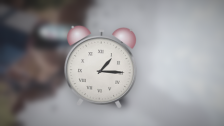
1:15
